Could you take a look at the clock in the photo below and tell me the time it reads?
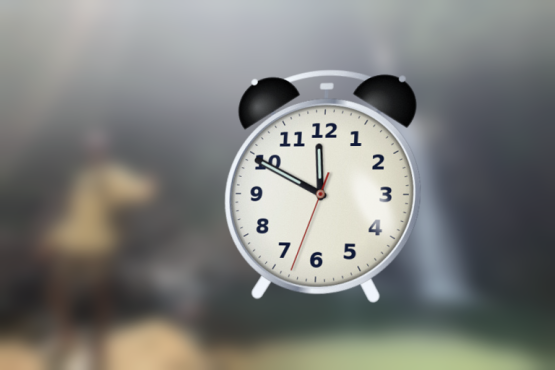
11:49:33
